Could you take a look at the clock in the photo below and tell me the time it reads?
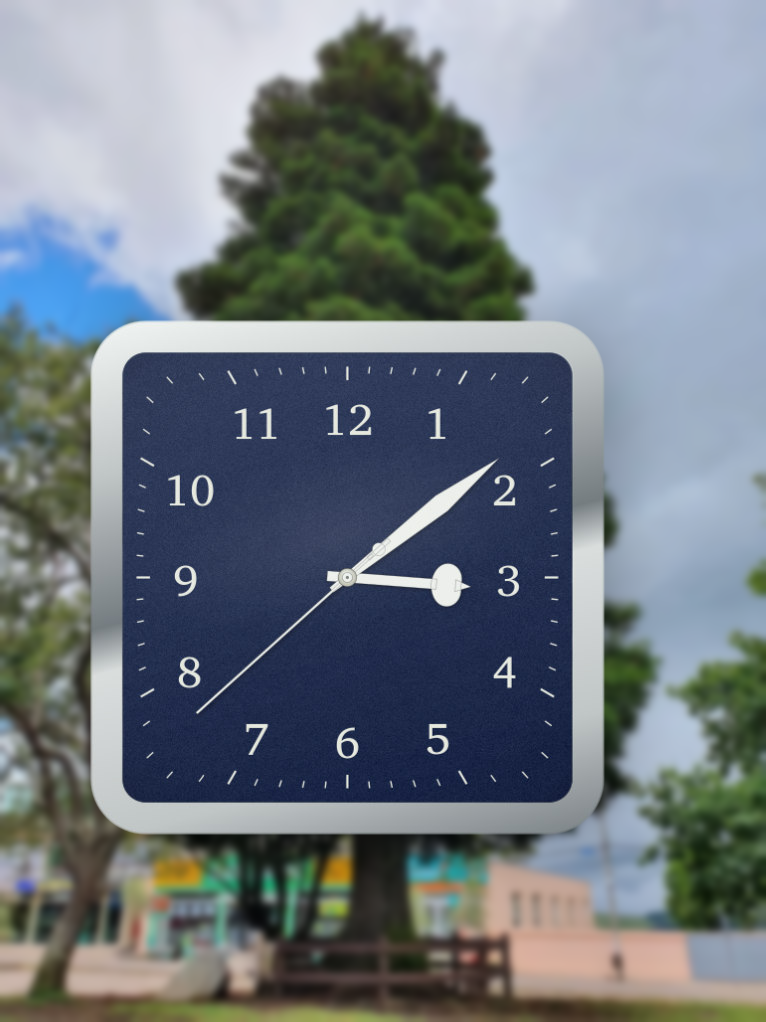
3:08:38
